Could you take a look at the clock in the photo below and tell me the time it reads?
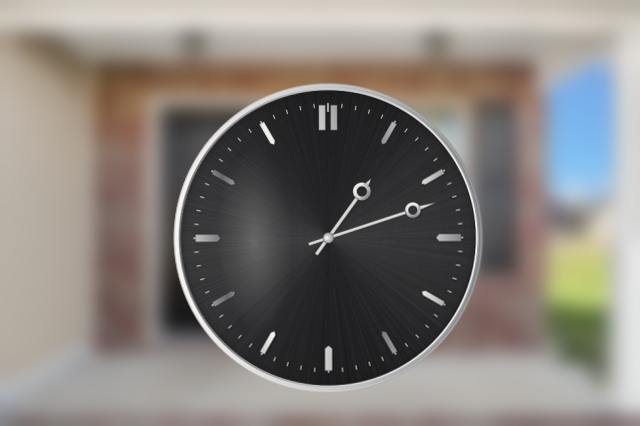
1:12
